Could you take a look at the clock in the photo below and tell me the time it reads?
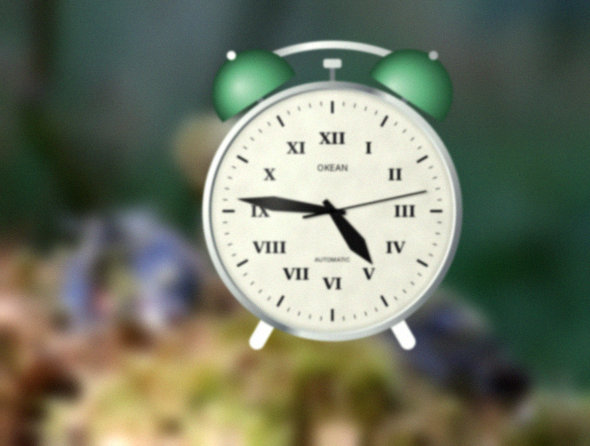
4:46:13
